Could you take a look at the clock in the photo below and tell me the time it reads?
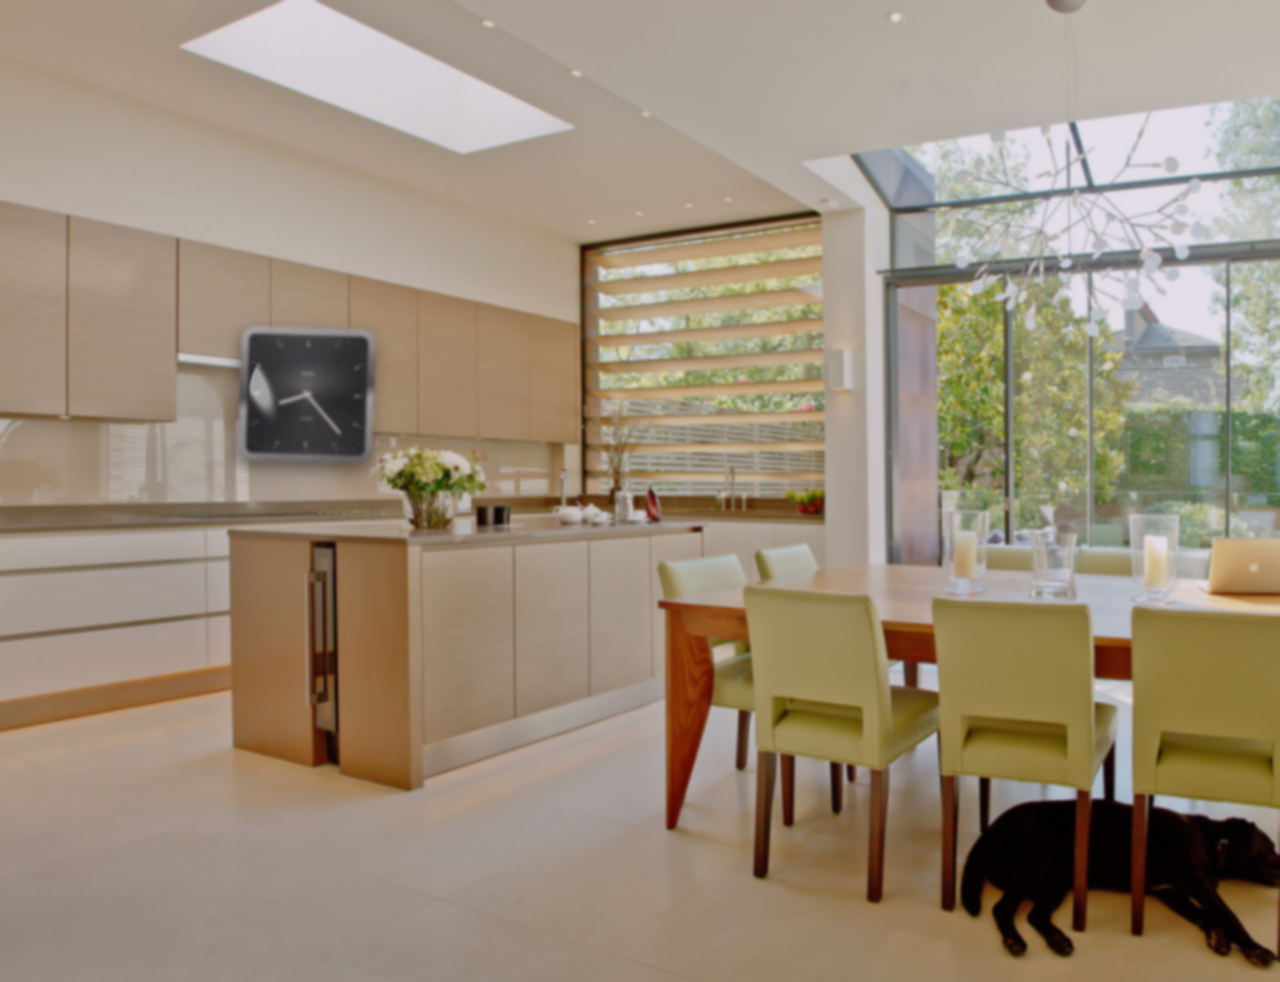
8:23
